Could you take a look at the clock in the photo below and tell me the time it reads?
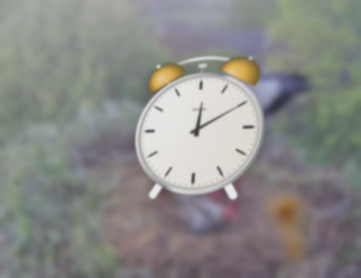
12:10
